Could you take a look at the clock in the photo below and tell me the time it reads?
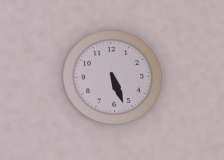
5:27
